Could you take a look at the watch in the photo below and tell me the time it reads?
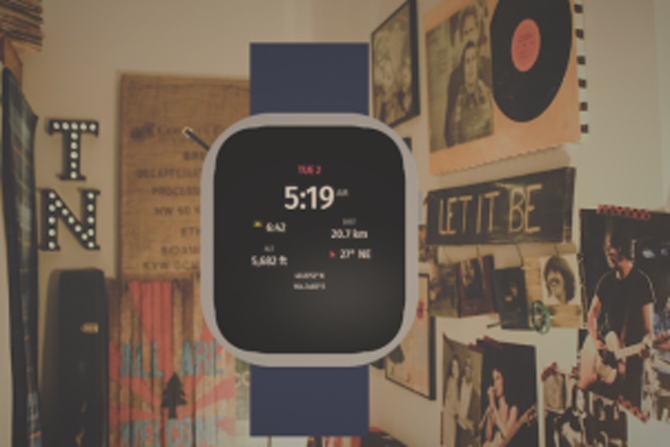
5:19
